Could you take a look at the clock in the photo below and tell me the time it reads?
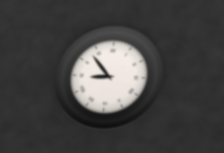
8:53
